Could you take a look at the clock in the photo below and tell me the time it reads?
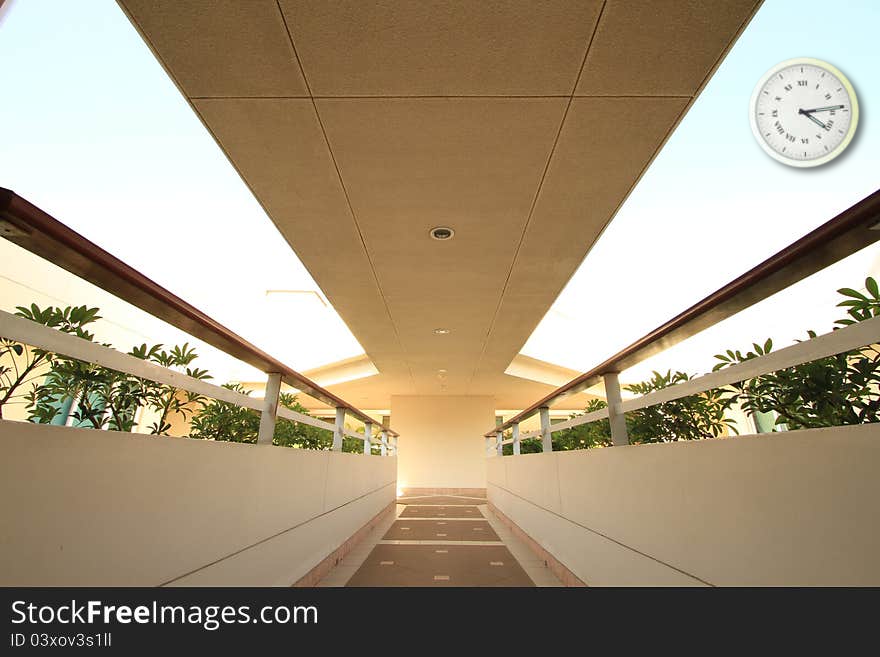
4:14
